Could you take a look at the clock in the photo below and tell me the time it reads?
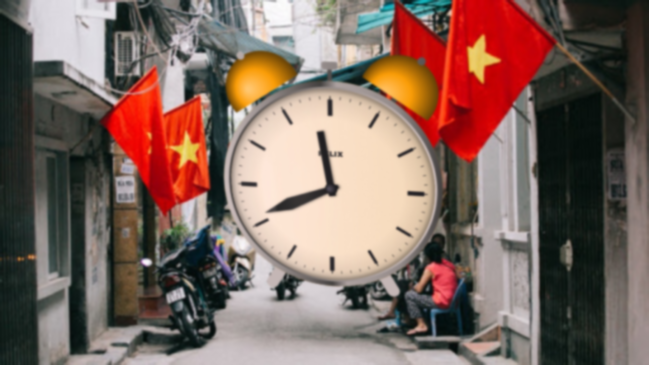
11:41
